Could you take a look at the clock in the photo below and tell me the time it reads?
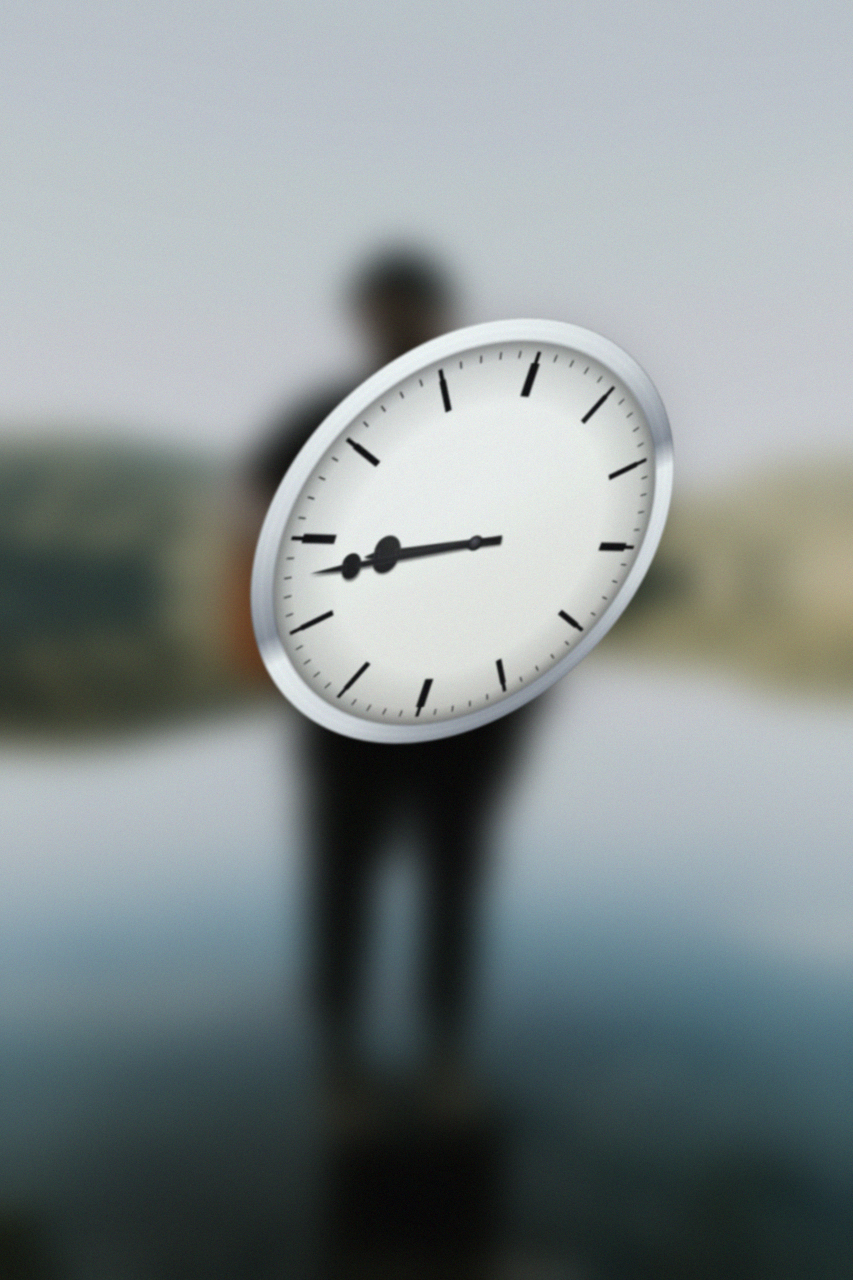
8:43
